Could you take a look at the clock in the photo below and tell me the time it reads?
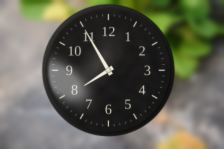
7:55
